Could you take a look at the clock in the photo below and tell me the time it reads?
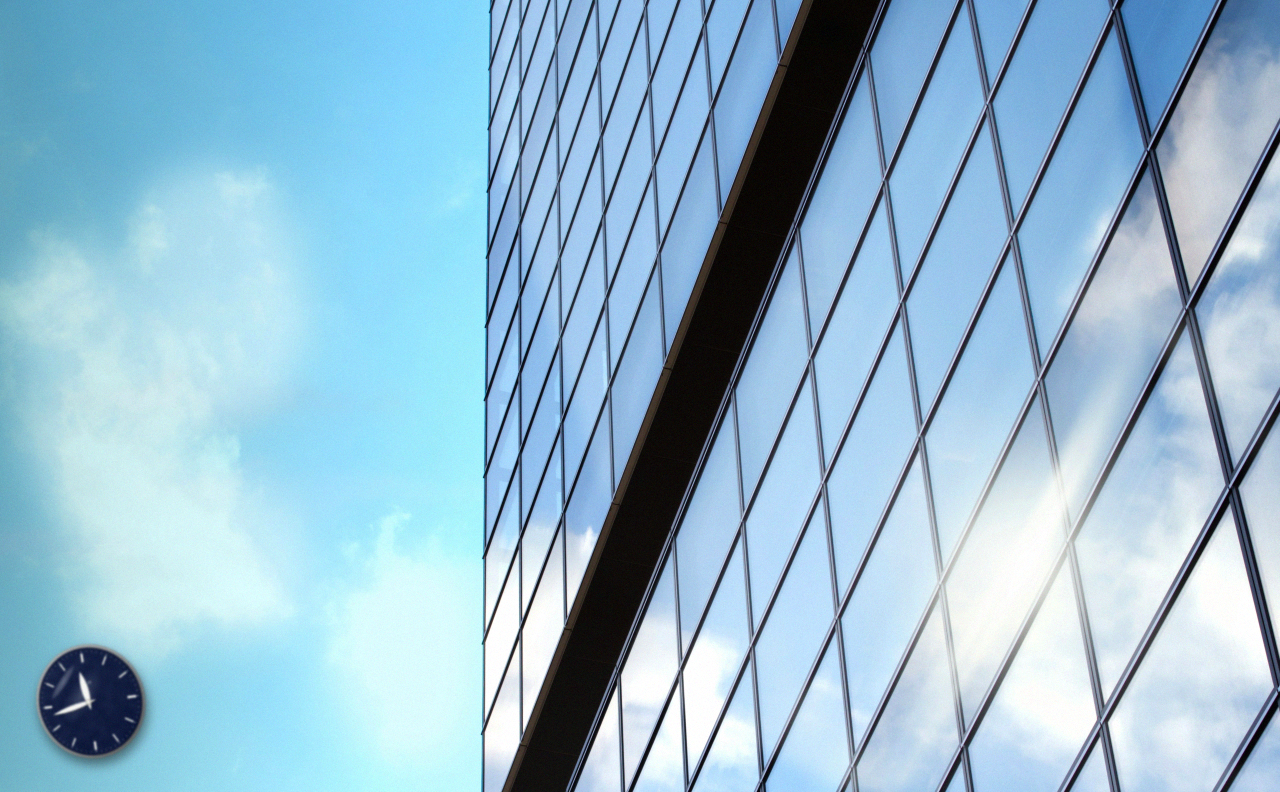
11:43
